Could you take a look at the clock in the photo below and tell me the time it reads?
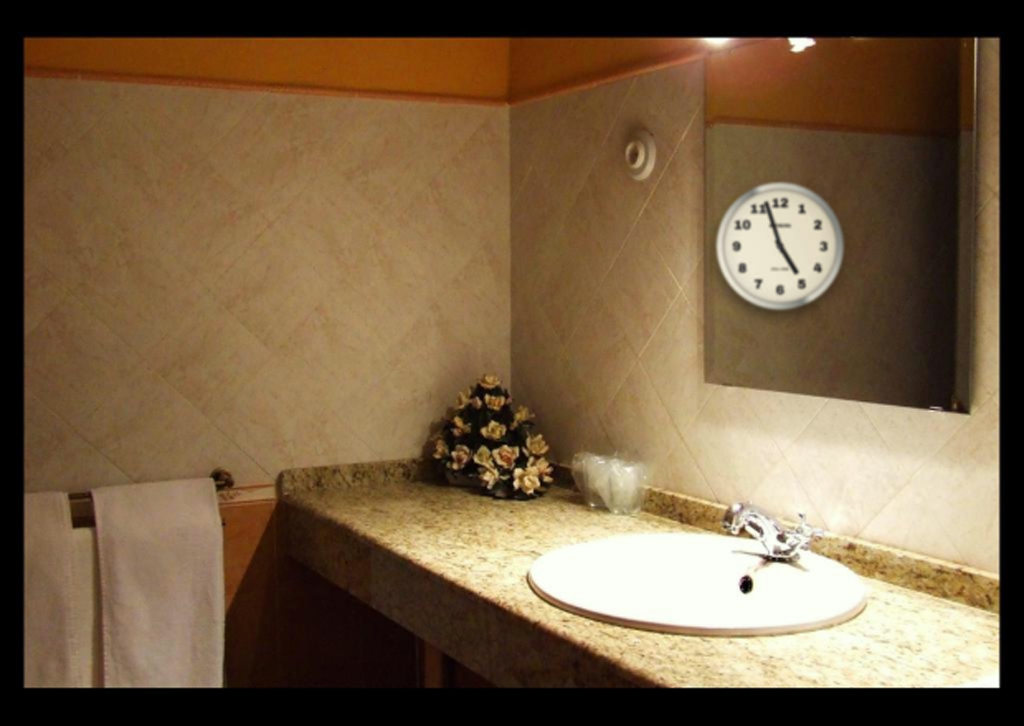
4:57
